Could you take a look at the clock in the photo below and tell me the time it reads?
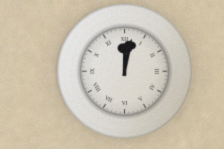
12:02
